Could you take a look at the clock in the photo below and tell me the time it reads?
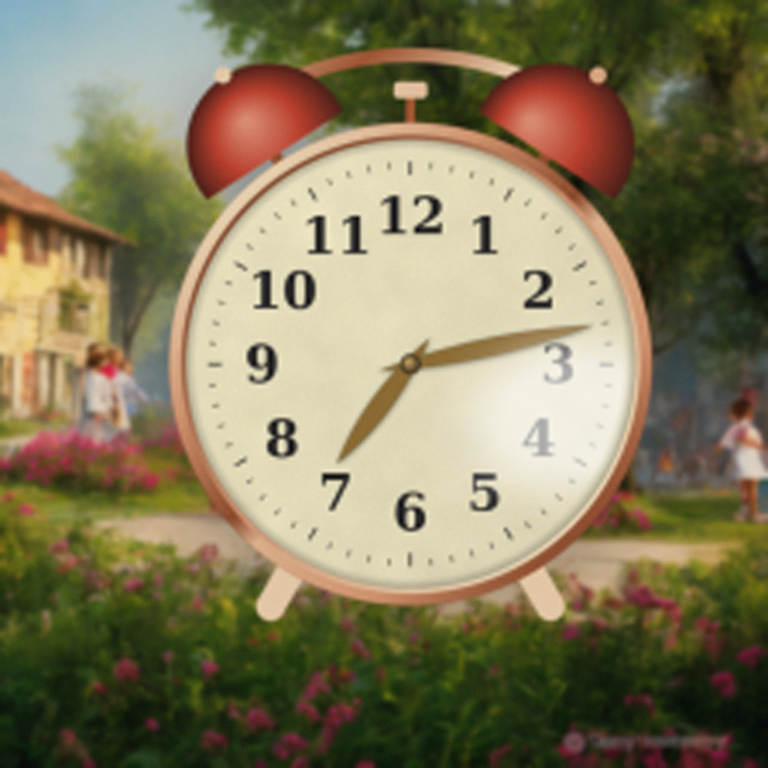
7:13
